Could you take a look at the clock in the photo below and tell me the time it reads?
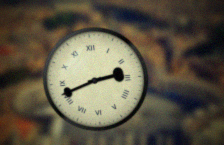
2:42
